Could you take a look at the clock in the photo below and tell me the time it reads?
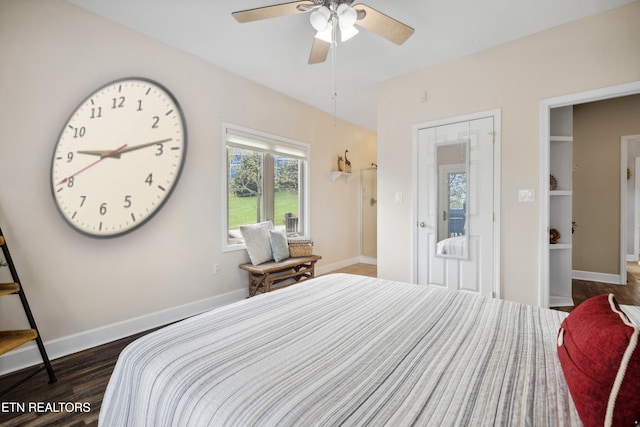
9:13:41
